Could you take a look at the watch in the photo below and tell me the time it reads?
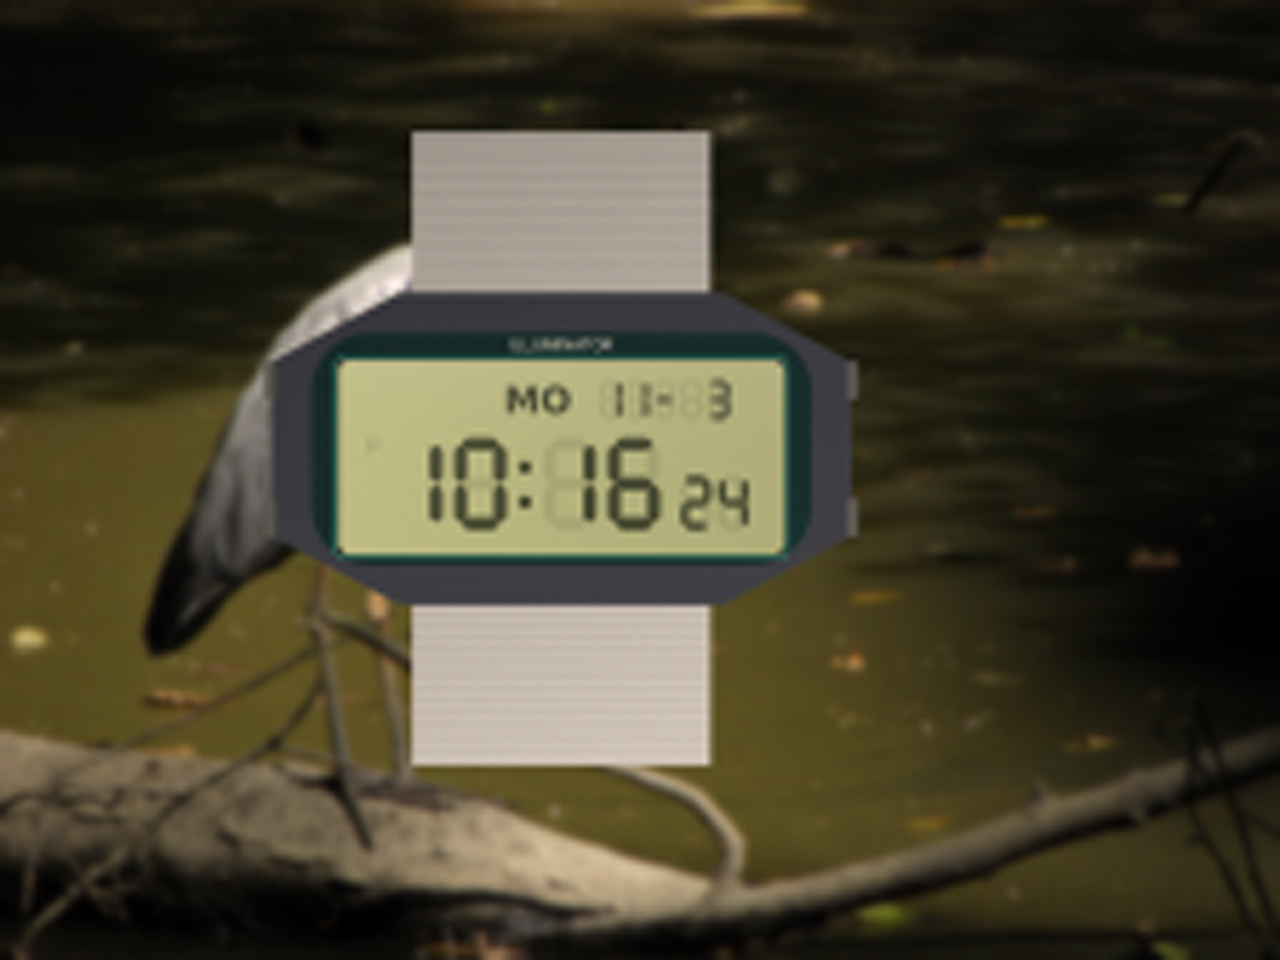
10:16:24
